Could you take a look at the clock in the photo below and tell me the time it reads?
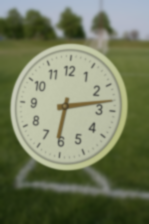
6:13
